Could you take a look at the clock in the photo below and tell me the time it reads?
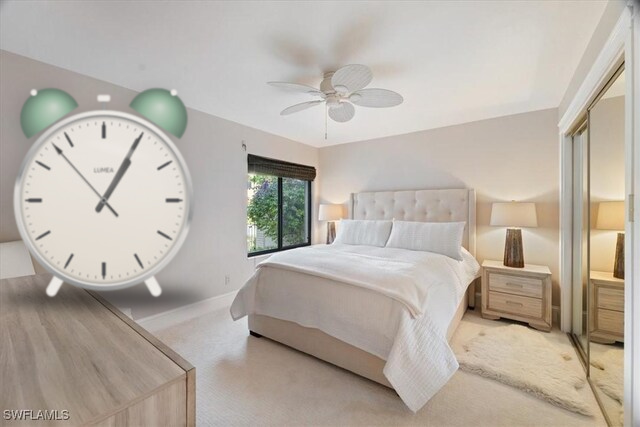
1:04:53
